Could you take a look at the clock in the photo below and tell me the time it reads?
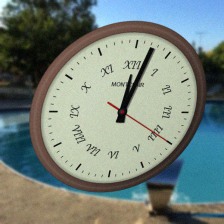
12:02:20
